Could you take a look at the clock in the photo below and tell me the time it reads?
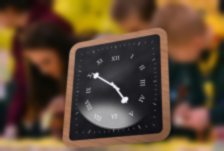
4:51
